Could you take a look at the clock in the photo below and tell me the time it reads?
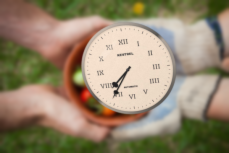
7:36
